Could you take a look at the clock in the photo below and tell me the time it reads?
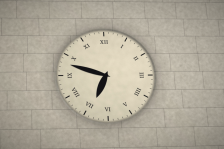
6:48
